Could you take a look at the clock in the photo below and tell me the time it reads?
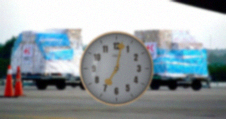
7:02
